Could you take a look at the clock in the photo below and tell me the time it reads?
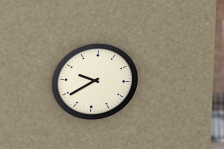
9:39
